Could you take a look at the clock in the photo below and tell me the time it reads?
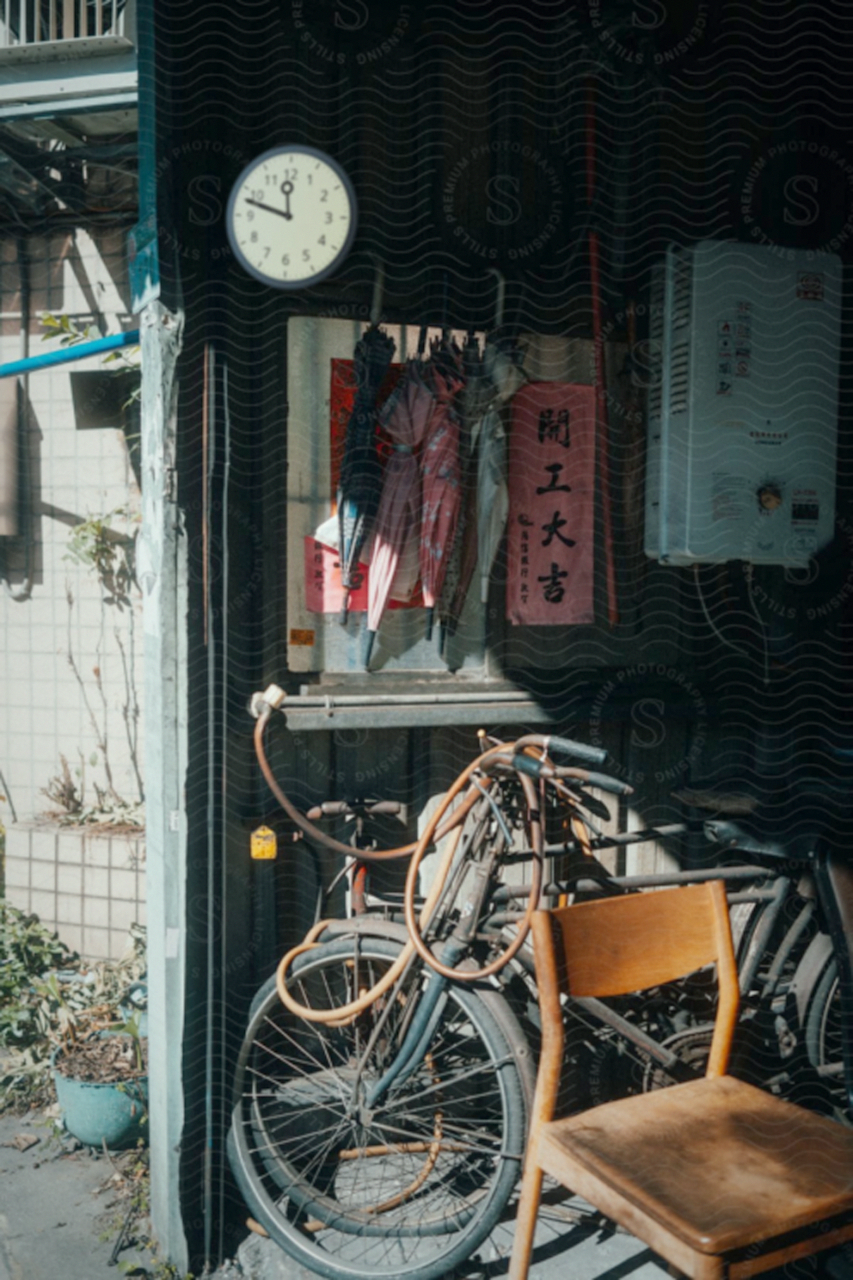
11:48
